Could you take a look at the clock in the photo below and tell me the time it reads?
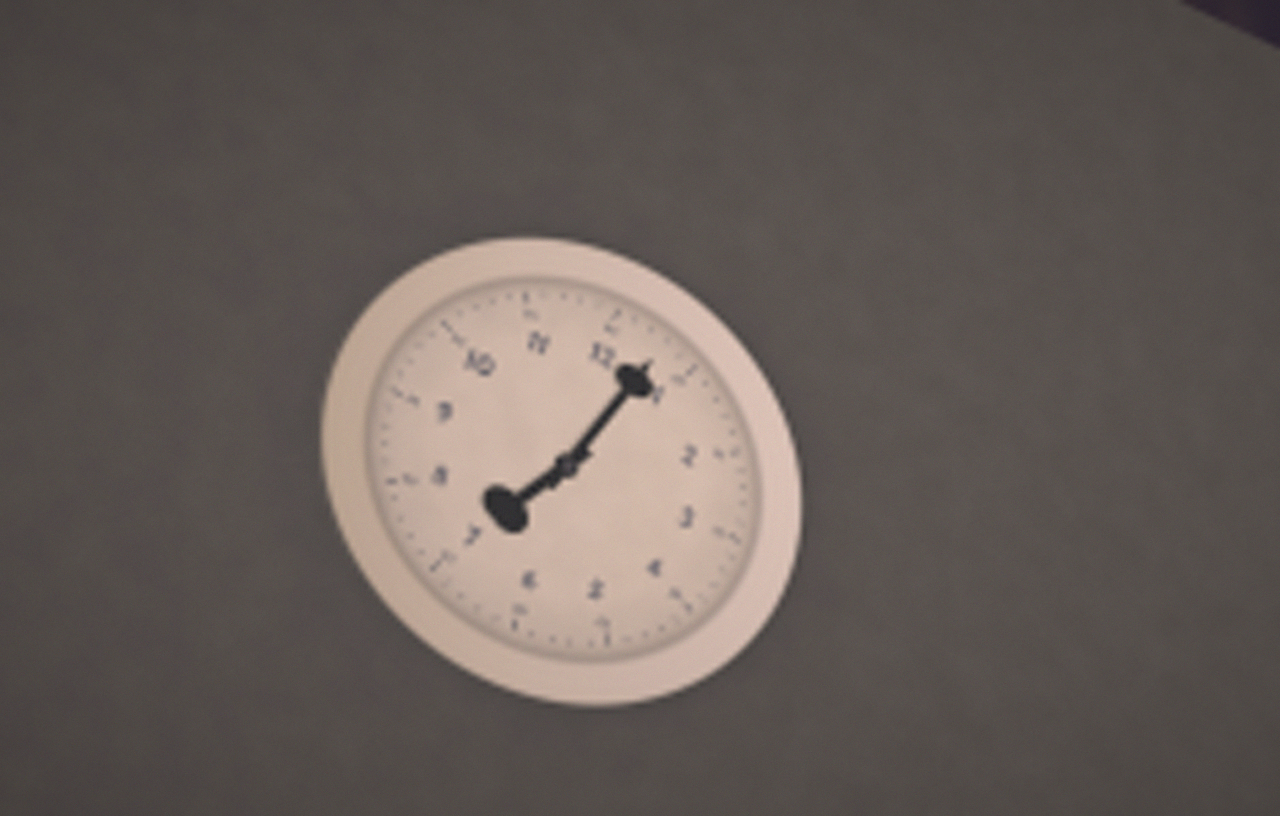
7:03
